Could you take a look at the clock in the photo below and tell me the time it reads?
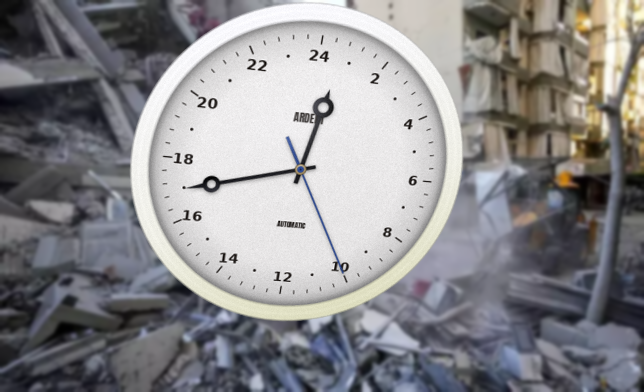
0:42:25
